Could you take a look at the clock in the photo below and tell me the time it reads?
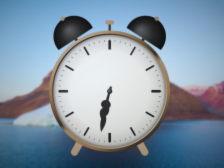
6:32
